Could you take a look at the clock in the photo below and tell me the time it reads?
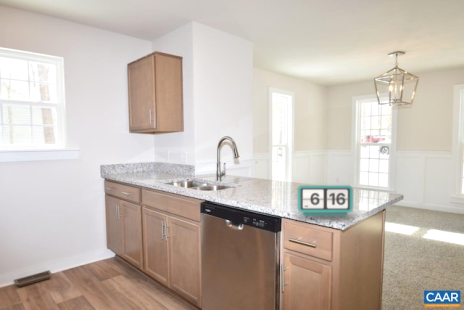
6:16
